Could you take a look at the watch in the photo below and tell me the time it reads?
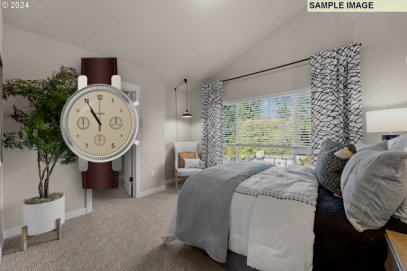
10:55
